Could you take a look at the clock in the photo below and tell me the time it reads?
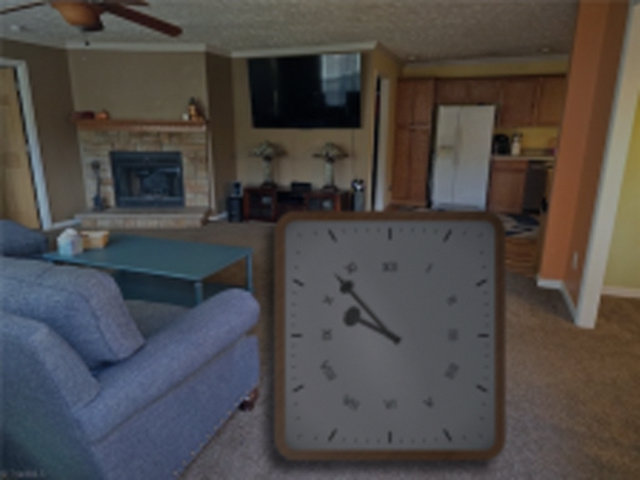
9:53
